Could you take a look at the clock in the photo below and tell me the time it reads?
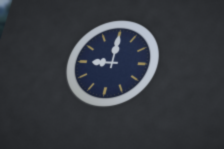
9:00
